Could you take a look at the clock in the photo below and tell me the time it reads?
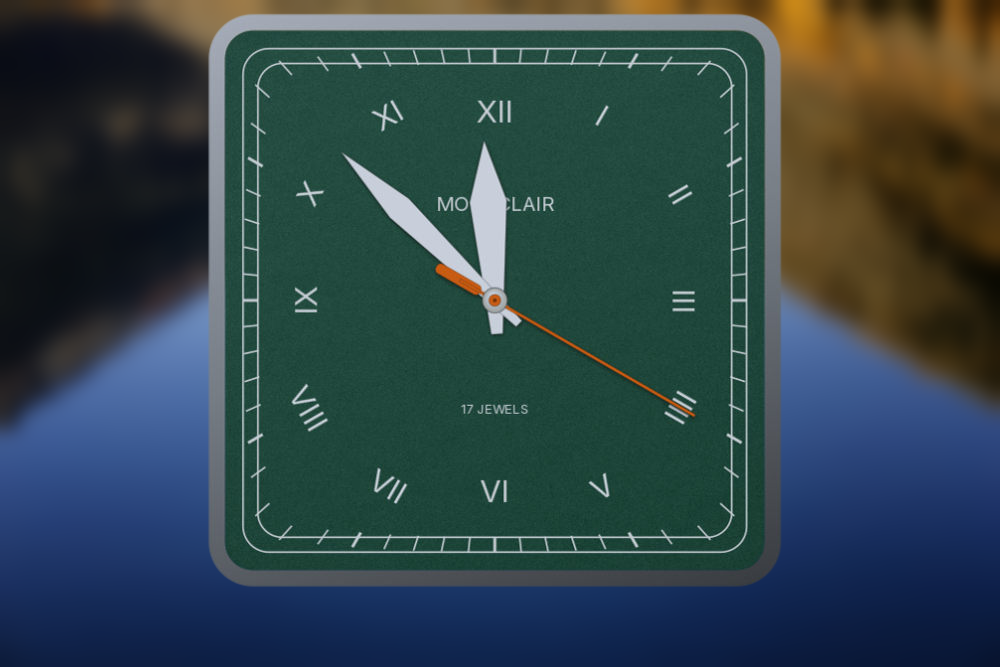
11:52:20
